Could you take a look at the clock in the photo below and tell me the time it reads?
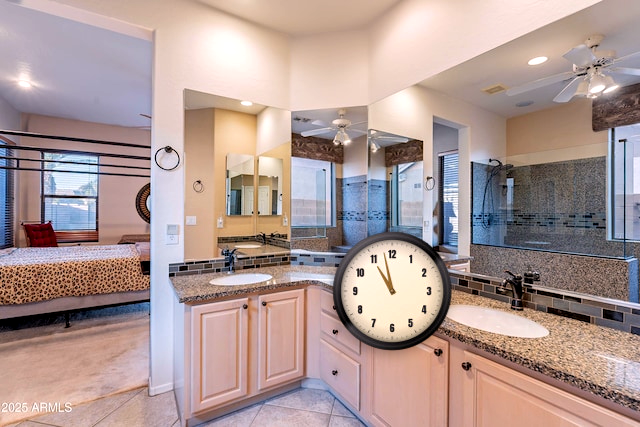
10:58
